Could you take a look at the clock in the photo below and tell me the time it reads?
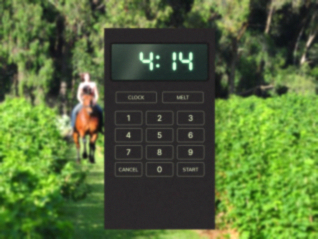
4:14
